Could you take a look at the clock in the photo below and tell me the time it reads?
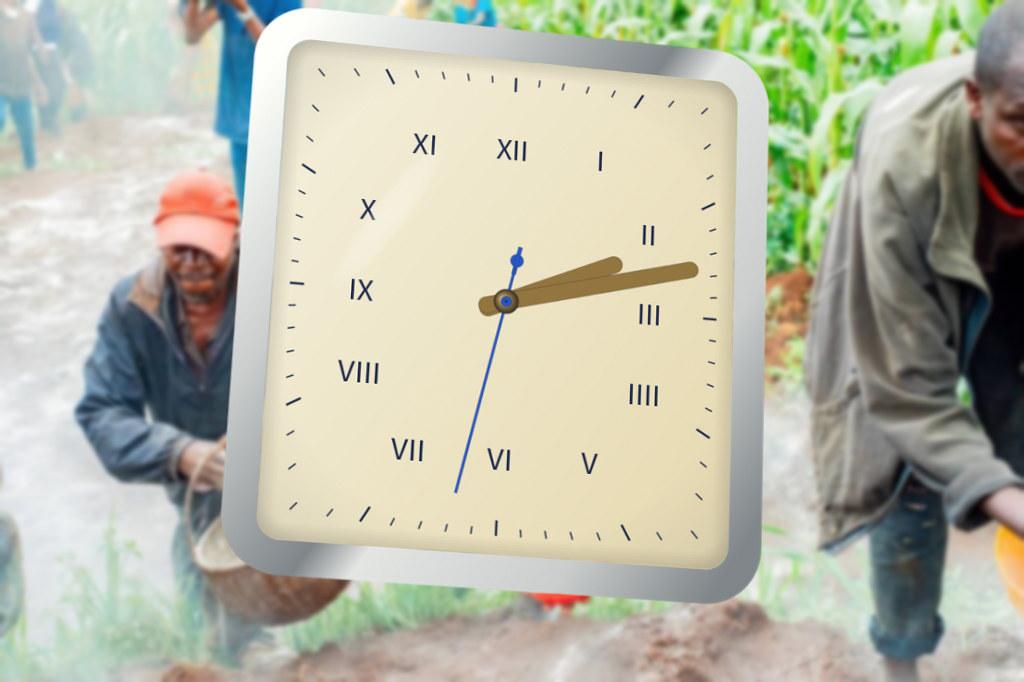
2:12:32
